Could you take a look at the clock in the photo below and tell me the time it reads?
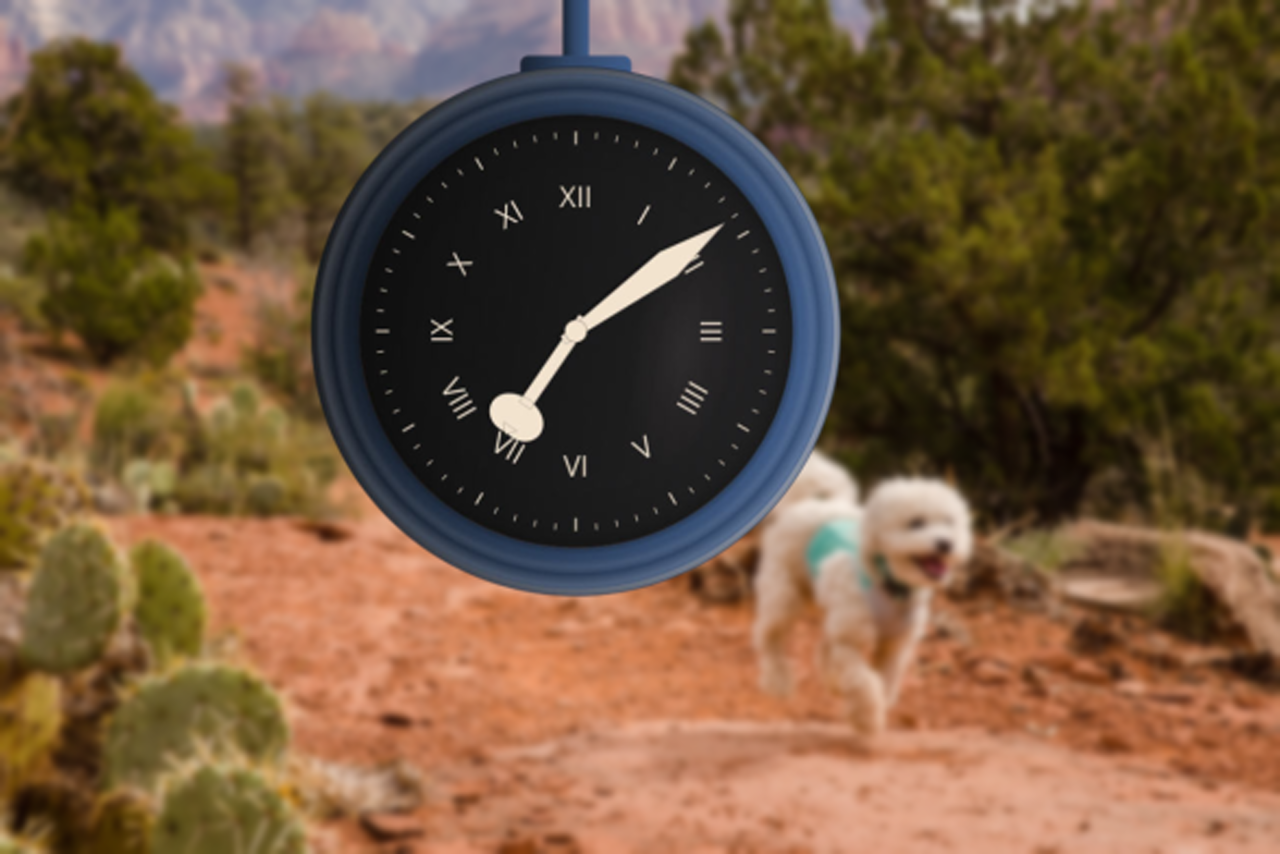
7:09
